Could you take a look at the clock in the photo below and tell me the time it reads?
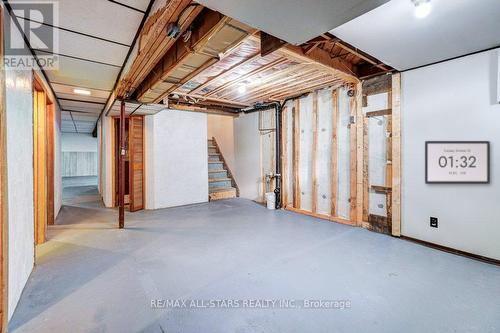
1:32
